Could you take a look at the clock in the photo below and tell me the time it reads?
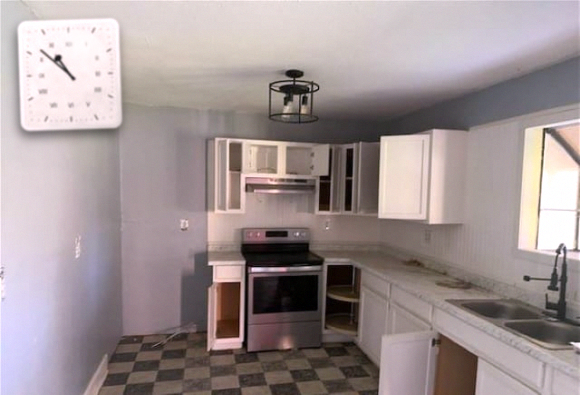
10:52
